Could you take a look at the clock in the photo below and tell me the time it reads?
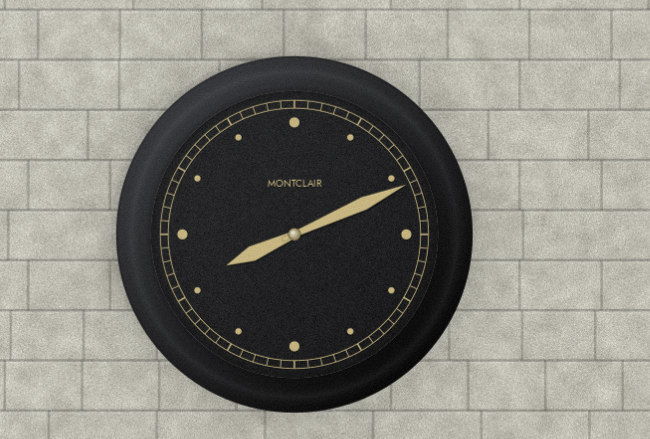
8:11
